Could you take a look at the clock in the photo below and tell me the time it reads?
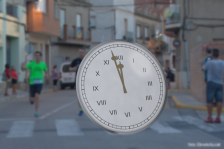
11:58
